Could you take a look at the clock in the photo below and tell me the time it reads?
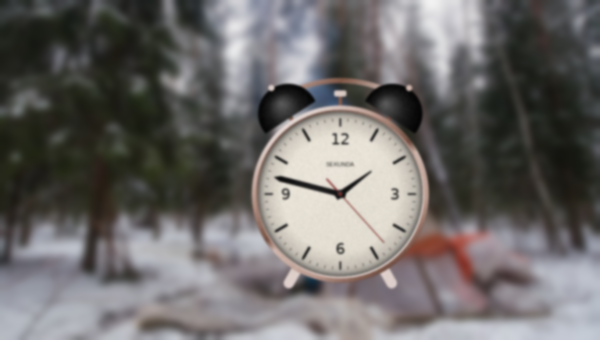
1:47:23
